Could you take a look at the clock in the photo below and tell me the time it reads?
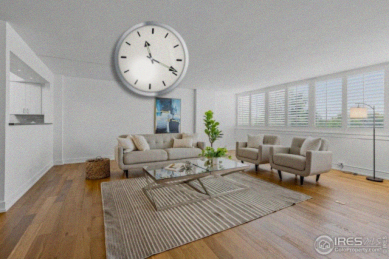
11:19
